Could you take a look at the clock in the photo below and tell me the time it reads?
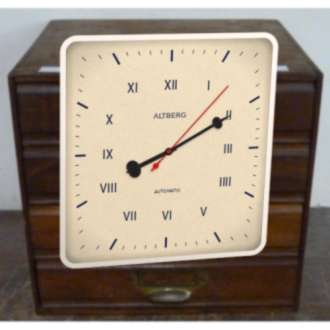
8:10:07
